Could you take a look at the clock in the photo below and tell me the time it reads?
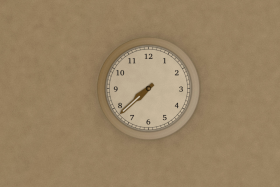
7:38
